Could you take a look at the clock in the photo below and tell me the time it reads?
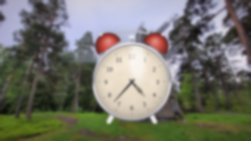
4:37
